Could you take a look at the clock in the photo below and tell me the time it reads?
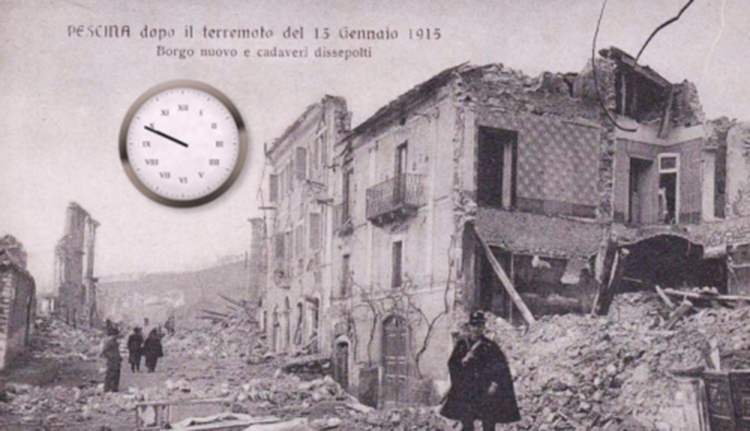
9:49
